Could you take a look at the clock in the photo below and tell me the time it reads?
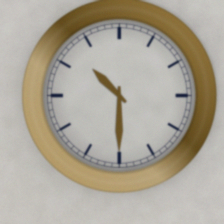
10:30
